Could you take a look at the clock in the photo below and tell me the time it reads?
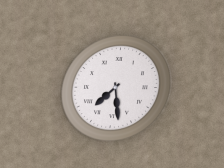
7:28
